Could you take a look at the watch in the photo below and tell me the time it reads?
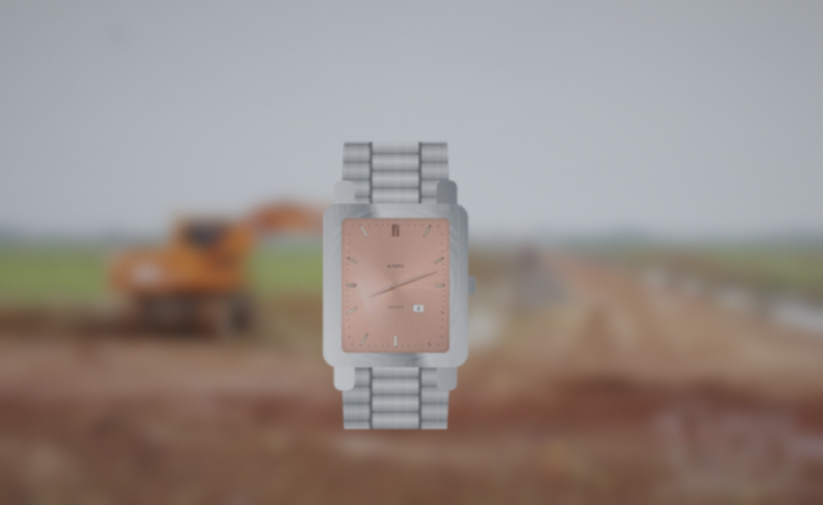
8:12
